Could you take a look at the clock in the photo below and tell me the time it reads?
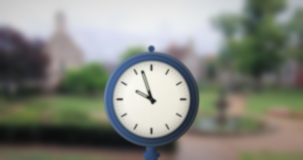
9:57
